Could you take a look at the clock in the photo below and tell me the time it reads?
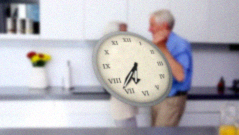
6:37
